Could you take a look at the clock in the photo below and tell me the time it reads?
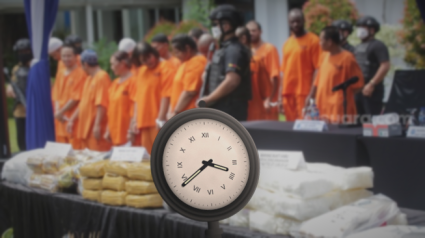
3:39
